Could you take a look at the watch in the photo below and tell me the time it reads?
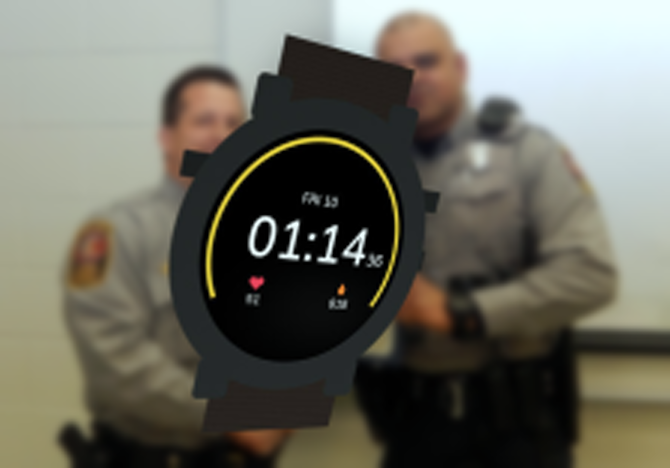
1:14
